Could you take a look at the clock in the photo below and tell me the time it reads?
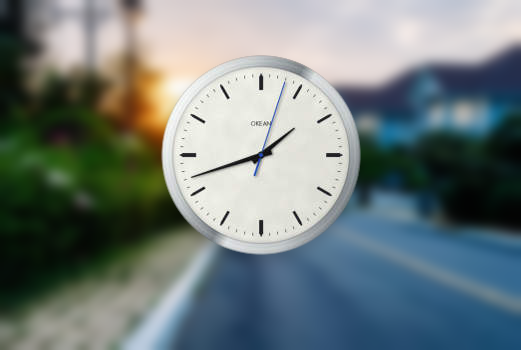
1:42:03
